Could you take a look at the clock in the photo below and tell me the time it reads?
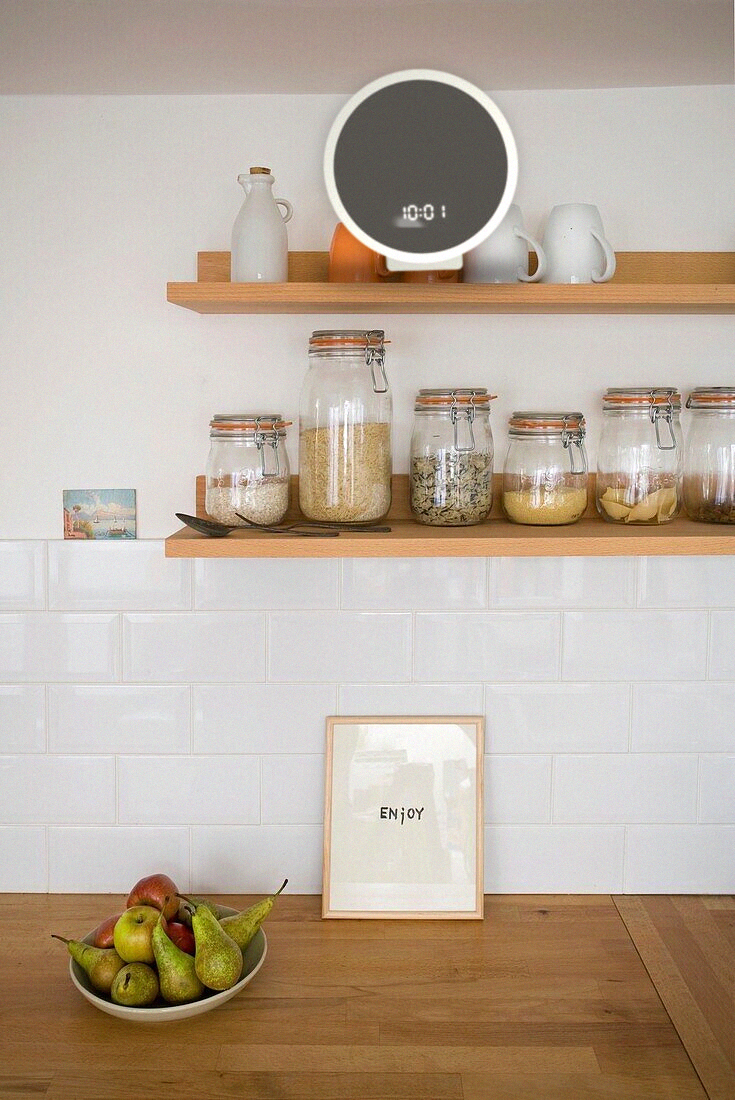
10:01
